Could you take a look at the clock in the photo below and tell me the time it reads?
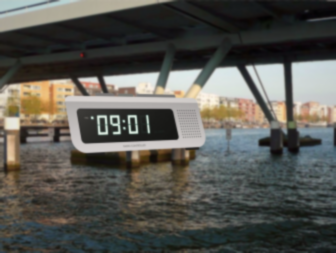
9:01
